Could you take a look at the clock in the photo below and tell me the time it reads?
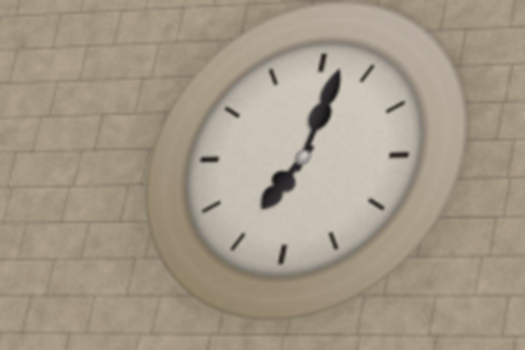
7:02
